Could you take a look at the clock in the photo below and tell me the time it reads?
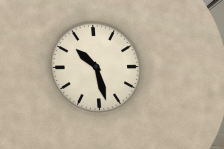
10:28
